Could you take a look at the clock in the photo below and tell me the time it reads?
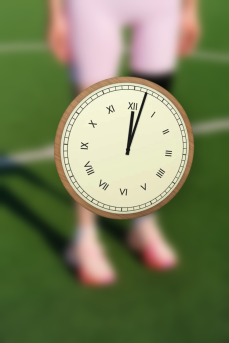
12:02
